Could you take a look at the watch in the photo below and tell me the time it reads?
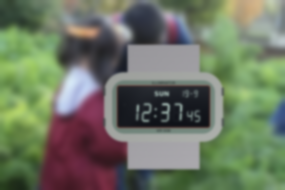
12:37:45
